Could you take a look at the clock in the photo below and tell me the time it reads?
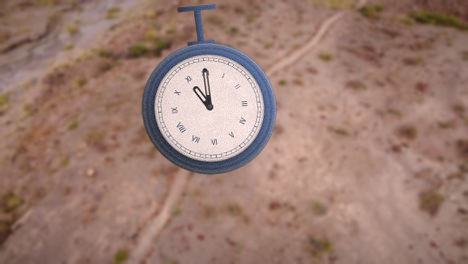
11:00
